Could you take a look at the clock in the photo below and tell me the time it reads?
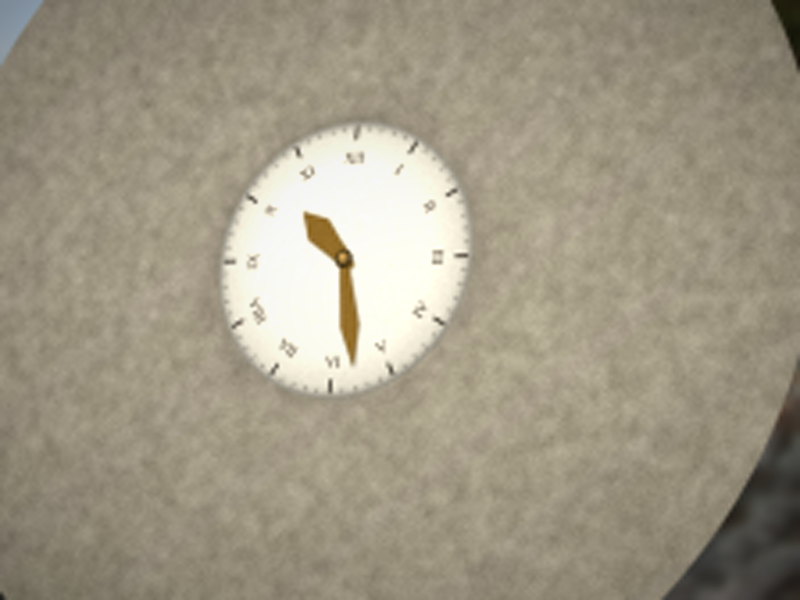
10:28
